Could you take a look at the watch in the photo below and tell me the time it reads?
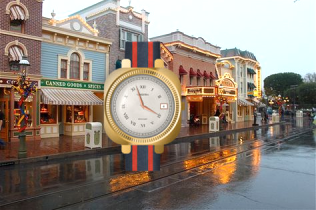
3:57
